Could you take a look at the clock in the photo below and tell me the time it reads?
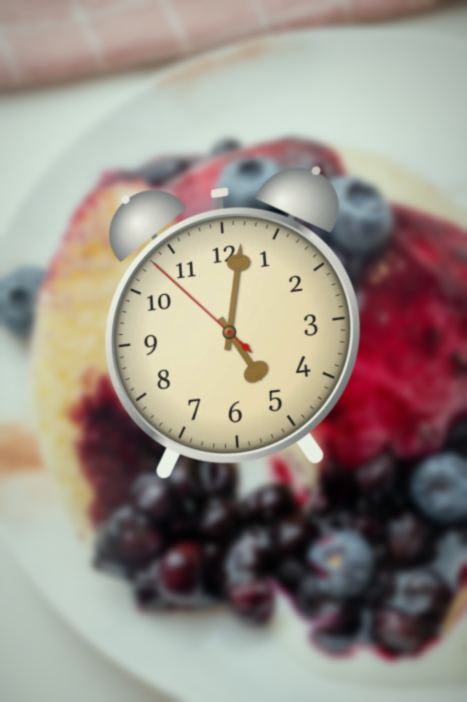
5:01:53
